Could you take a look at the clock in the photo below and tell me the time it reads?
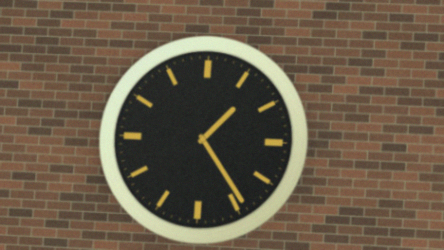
1:24
